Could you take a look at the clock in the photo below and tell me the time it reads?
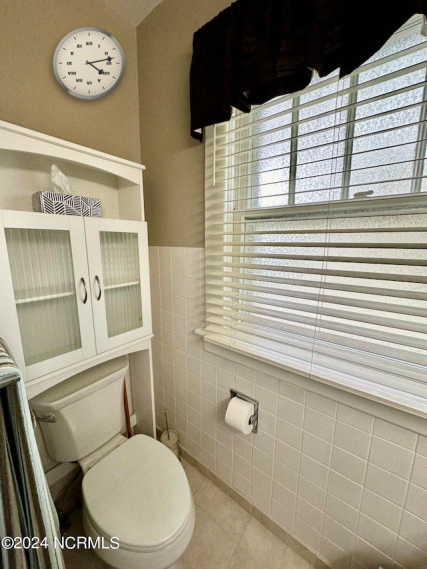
4:13
